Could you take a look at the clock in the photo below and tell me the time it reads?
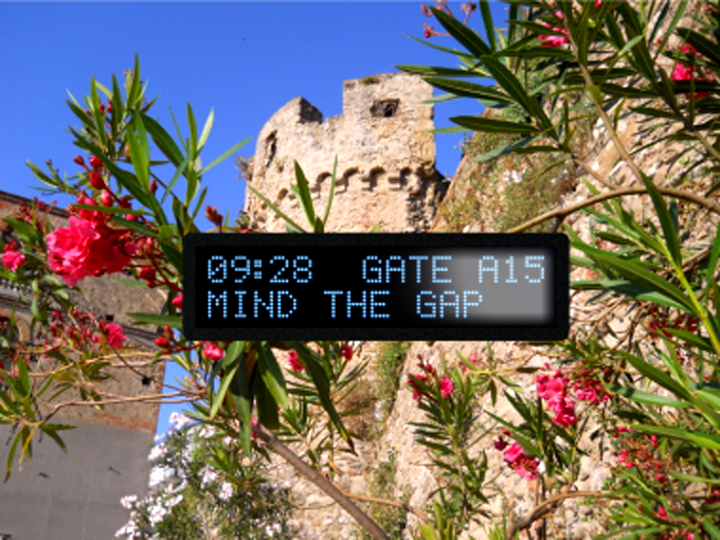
9:28
